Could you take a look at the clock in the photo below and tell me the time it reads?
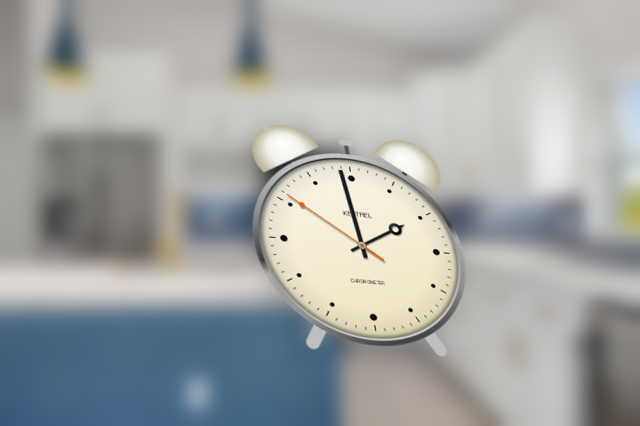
1:58:51
